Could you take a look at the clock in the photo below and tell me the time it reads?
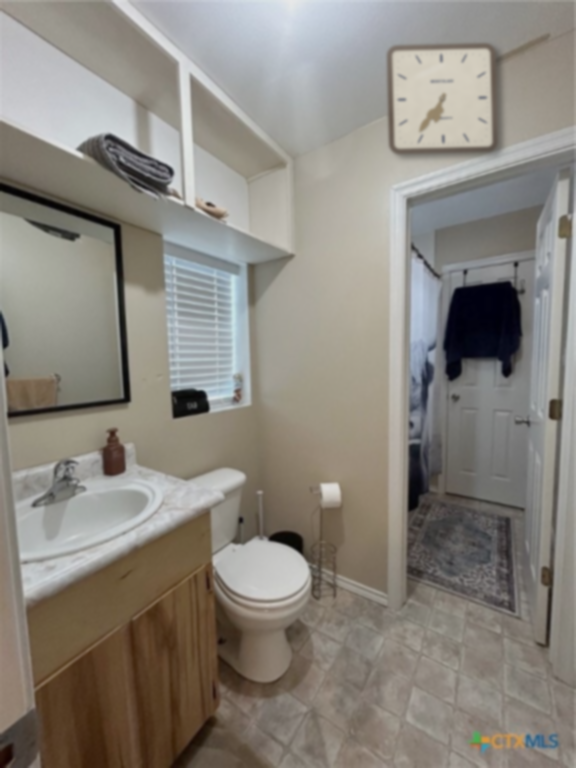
6:36
